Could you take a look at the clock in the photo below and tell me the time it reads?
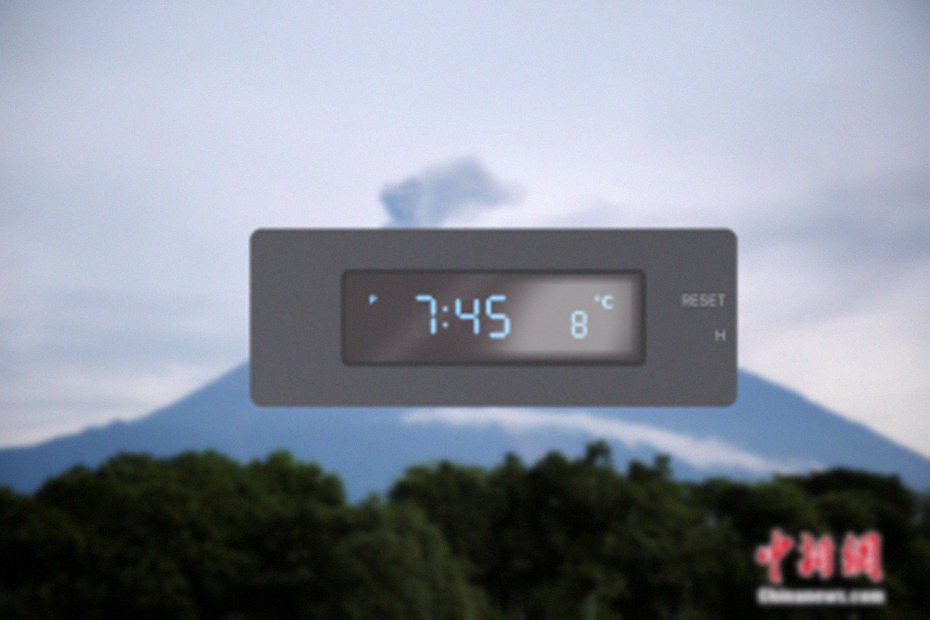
7:45
